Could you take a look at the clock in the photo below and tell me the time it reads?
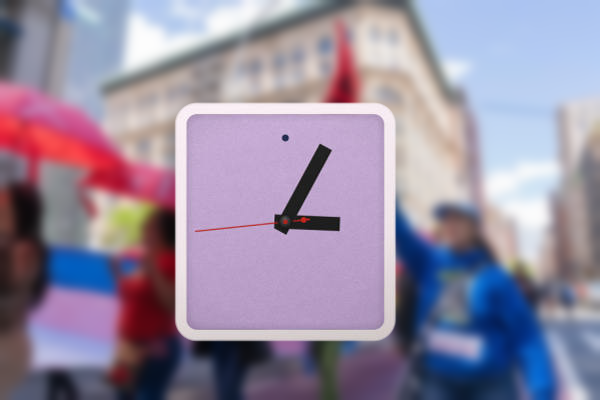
3:04:44
